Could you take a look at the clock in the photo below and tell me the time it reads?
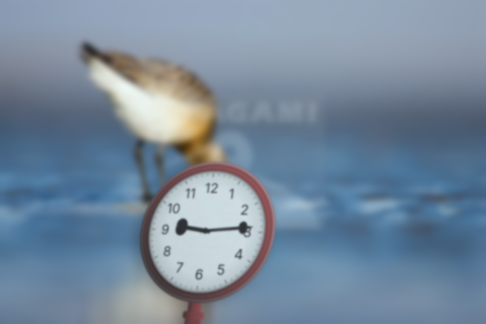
9:14
